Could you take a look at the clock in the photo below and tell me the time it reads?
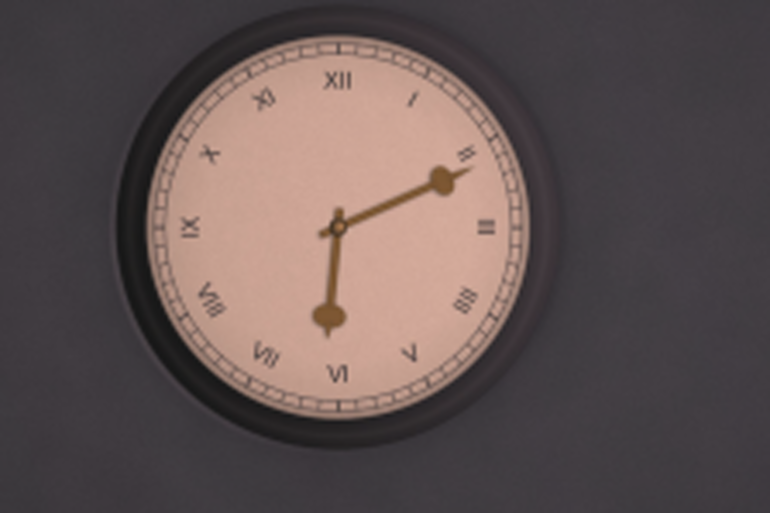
6:11
